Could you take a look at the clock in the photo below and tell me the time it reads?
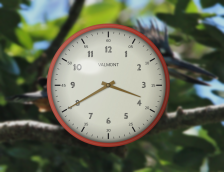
3:40
